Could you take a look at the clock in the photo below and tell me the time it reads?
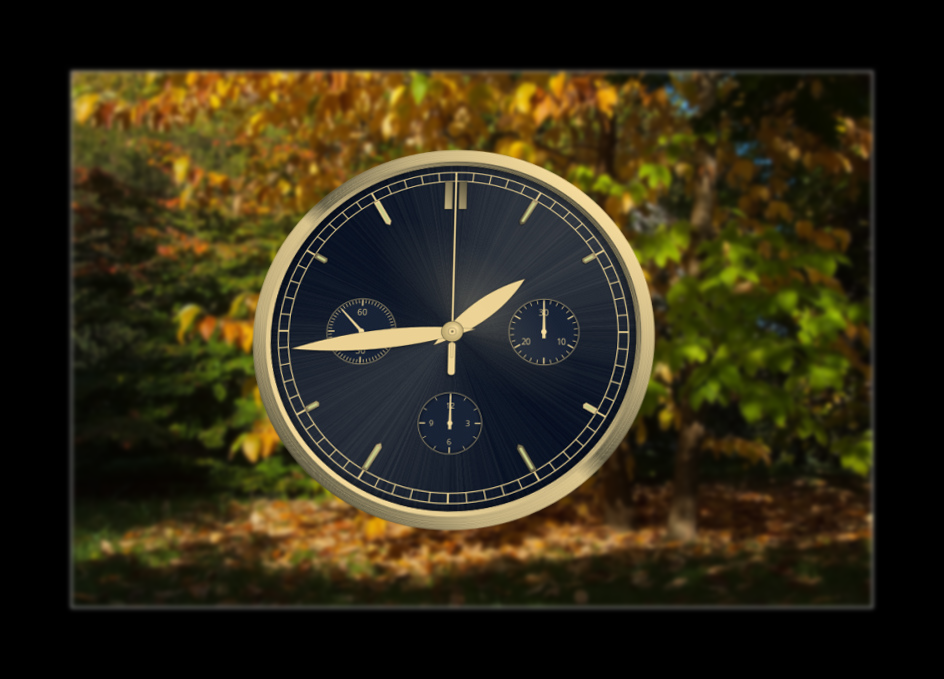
1:43:53
